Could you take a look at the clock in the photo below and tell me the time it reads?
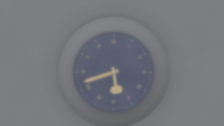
5:42
